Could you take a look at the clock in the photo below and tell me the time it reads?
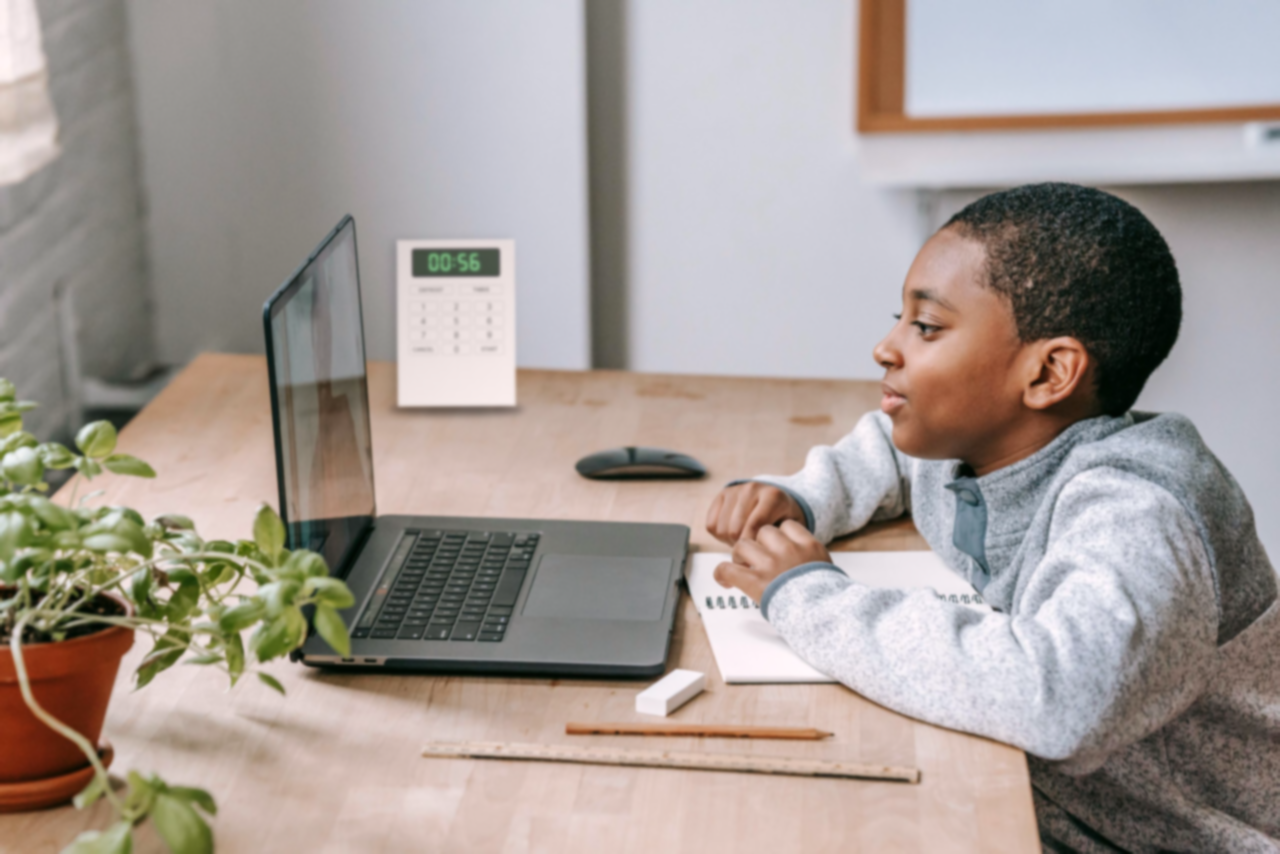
0:56
